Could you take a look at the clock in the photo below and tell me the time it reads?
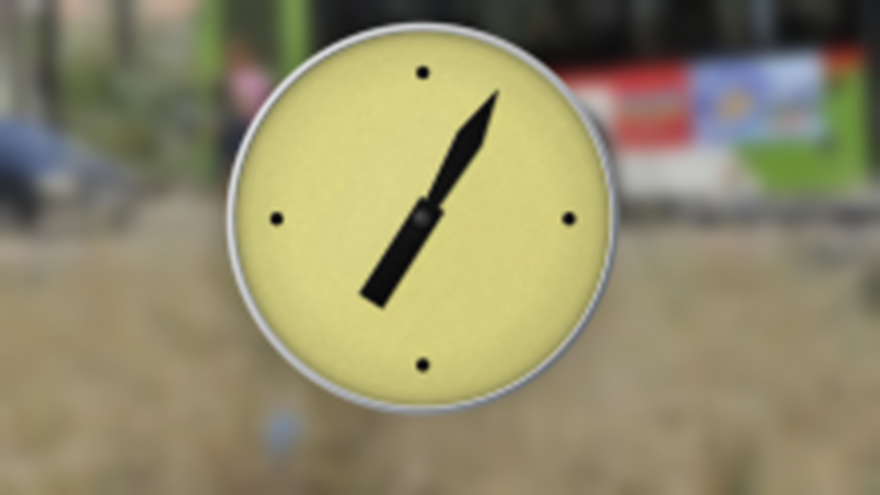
7:05
